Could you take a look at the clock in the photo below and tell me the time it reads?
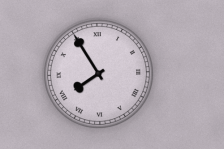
7:55
